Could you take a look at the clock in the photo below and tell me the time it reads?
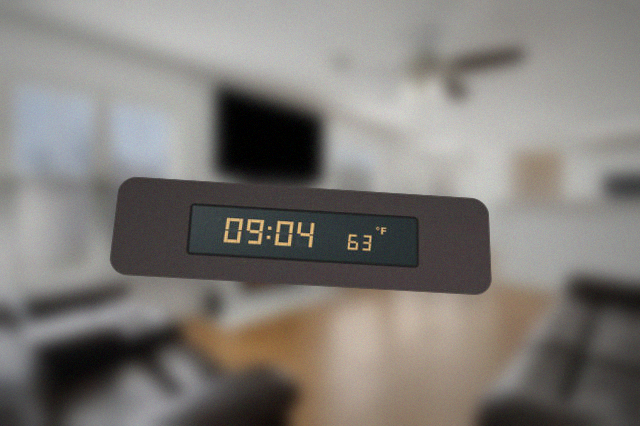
9:04
